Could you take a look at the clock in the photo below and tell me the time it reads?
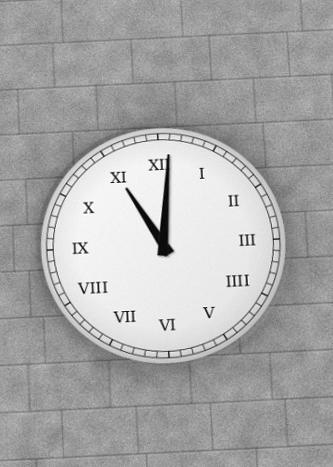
11:01
